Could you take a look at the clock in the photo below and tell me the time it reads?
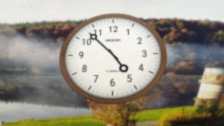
4:53
